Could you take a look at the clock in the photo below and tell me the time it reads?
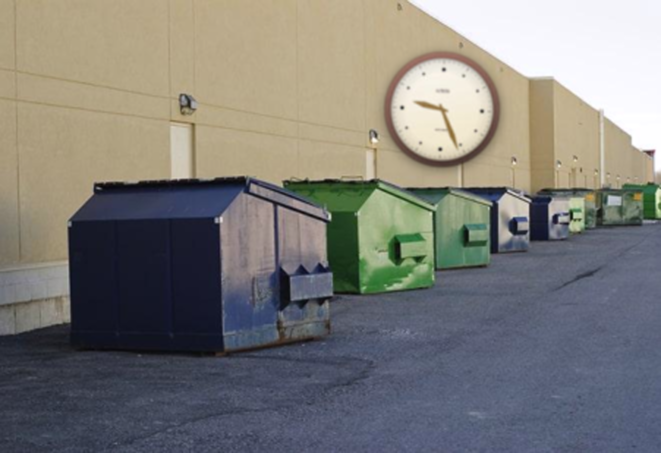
9:26
